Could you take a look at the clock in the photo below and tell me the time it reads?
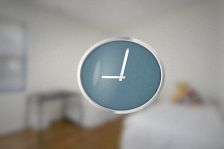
9:02
